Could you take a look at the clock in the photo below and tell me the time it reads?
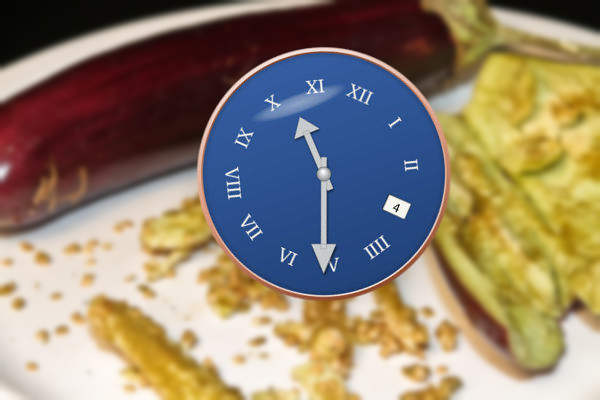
10:26
